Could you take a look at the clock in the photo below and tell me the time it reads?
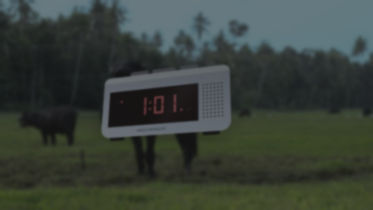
1:01
